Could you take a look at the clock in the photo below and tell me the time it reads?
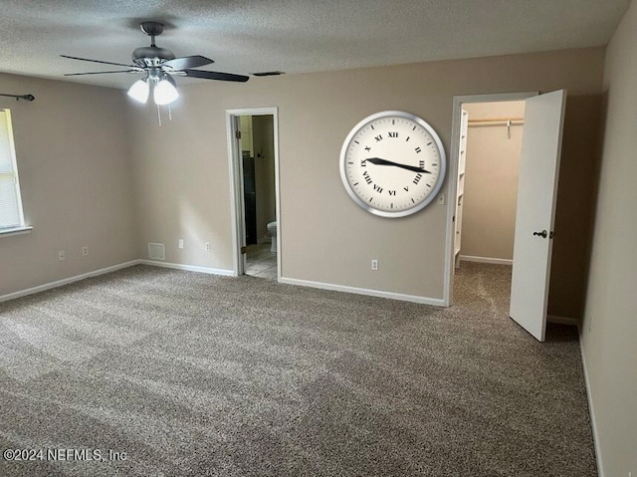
9:17
